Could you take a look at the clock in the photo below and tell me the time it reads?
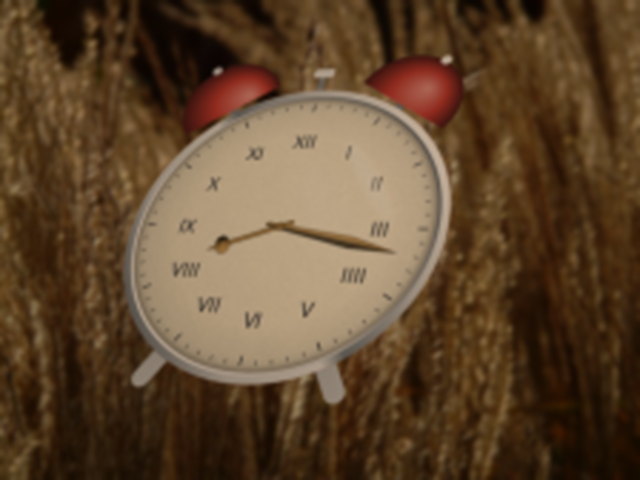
8:17
